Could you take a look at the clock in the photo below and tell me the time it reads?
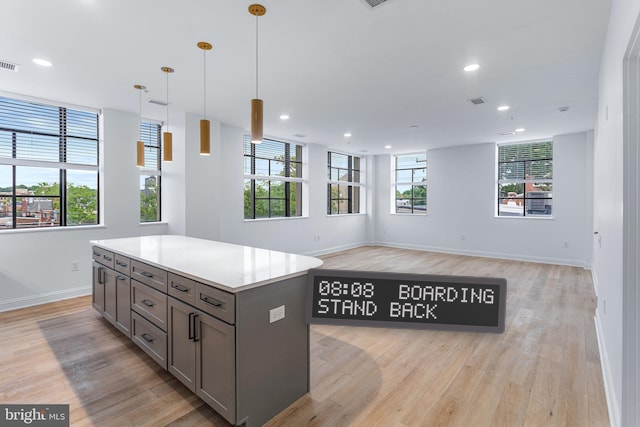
8:08
